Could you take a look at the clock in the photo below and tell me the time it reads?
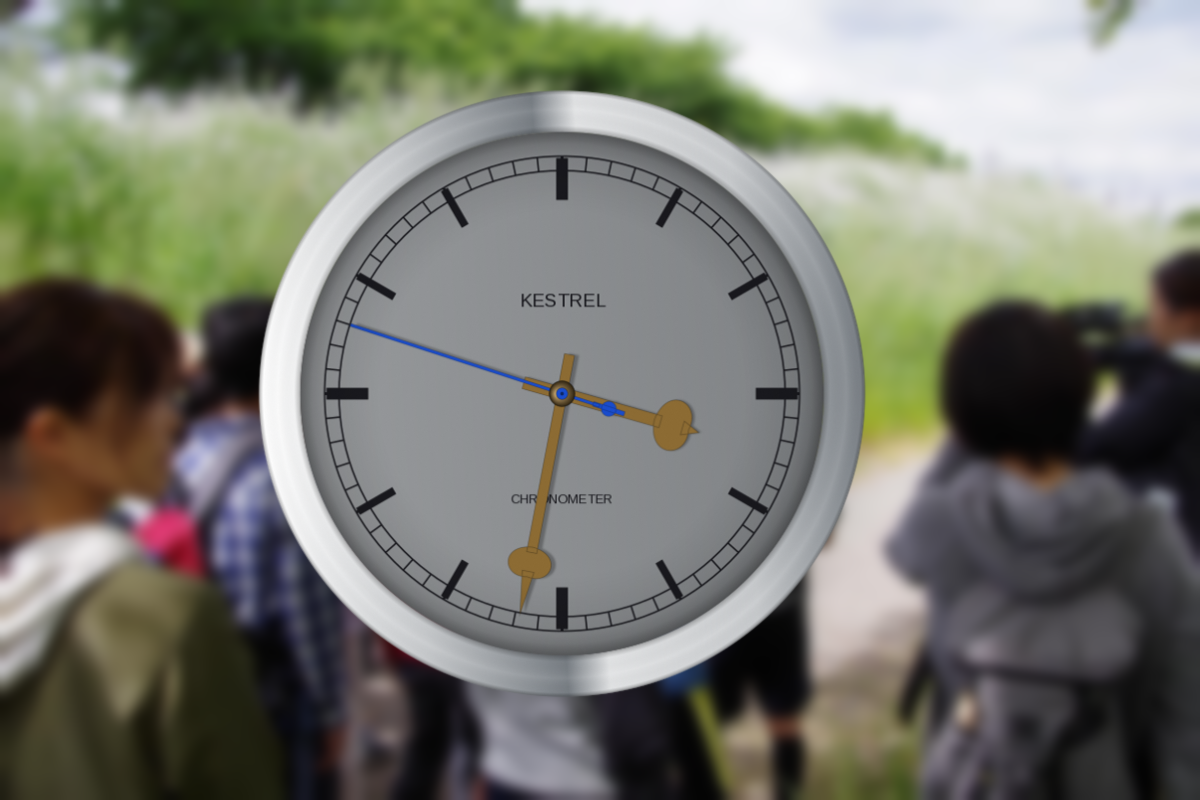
3:31:48
